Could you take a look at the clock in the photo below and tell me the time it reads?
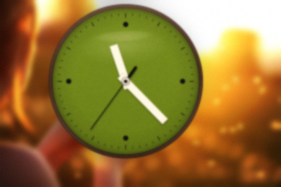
11:22:36
